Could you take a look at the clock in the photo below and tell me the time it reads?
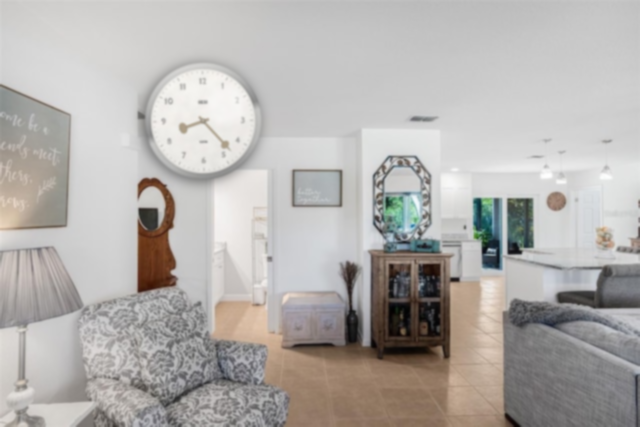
8:23
